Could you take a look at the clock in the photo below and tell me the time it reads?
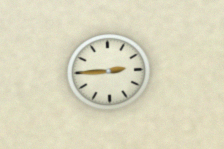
2:45
